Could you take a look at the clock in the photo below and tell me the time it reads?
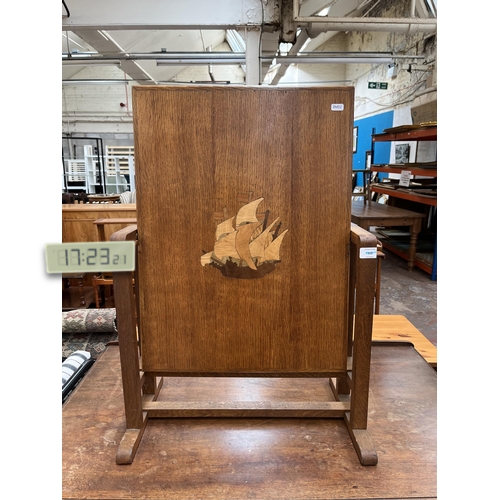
17:23
